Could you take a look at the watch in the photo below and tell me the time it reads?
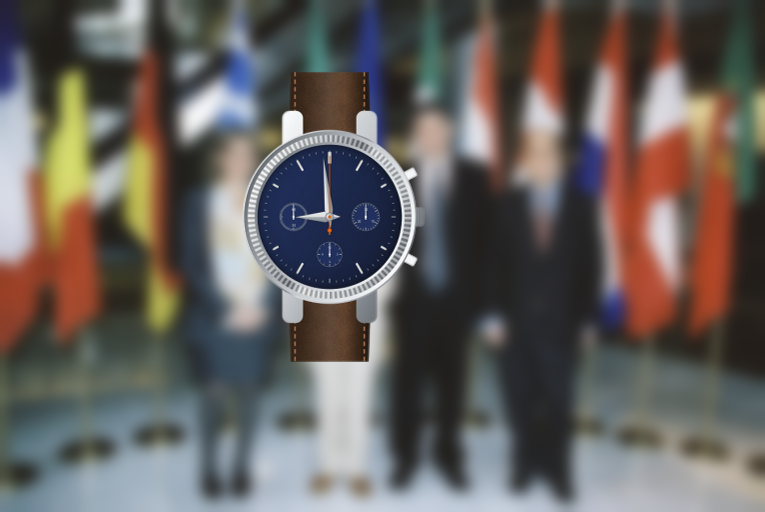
8:59
